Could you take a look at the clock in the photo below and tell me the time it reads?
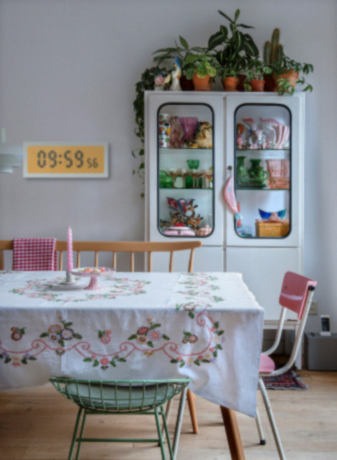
9:59
